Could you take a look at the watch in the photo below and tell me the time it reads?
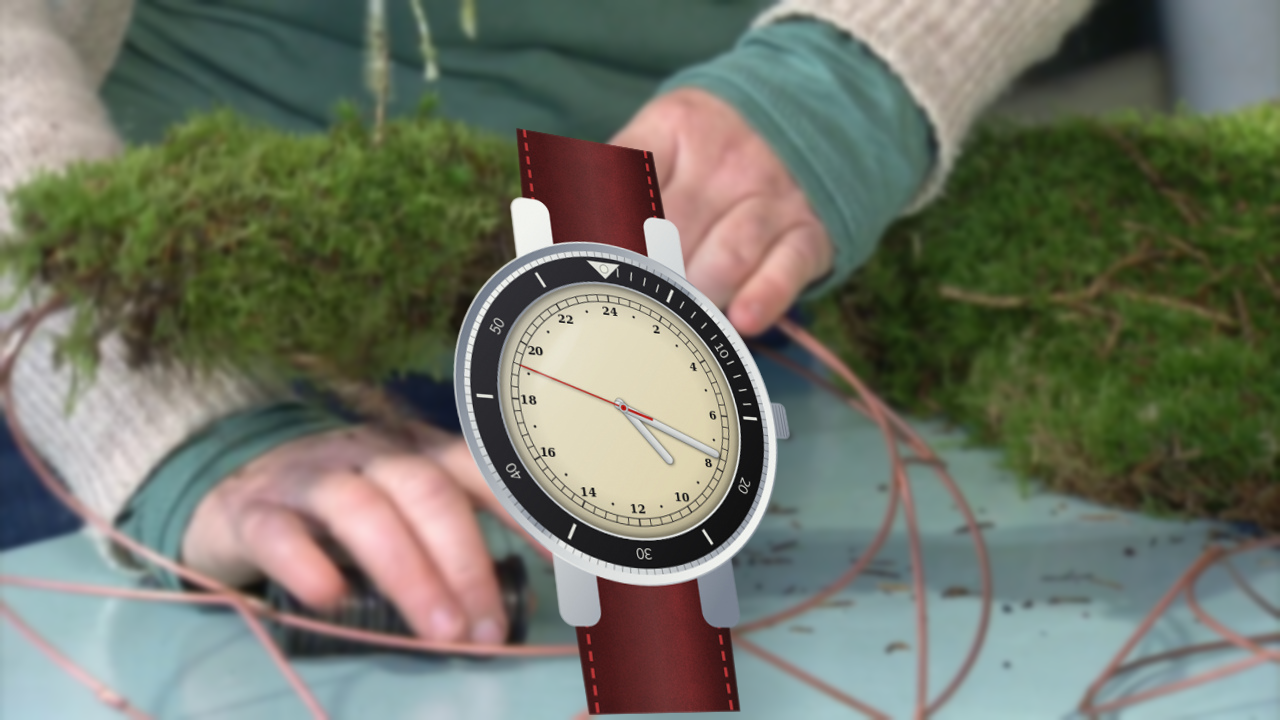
9:18:48
